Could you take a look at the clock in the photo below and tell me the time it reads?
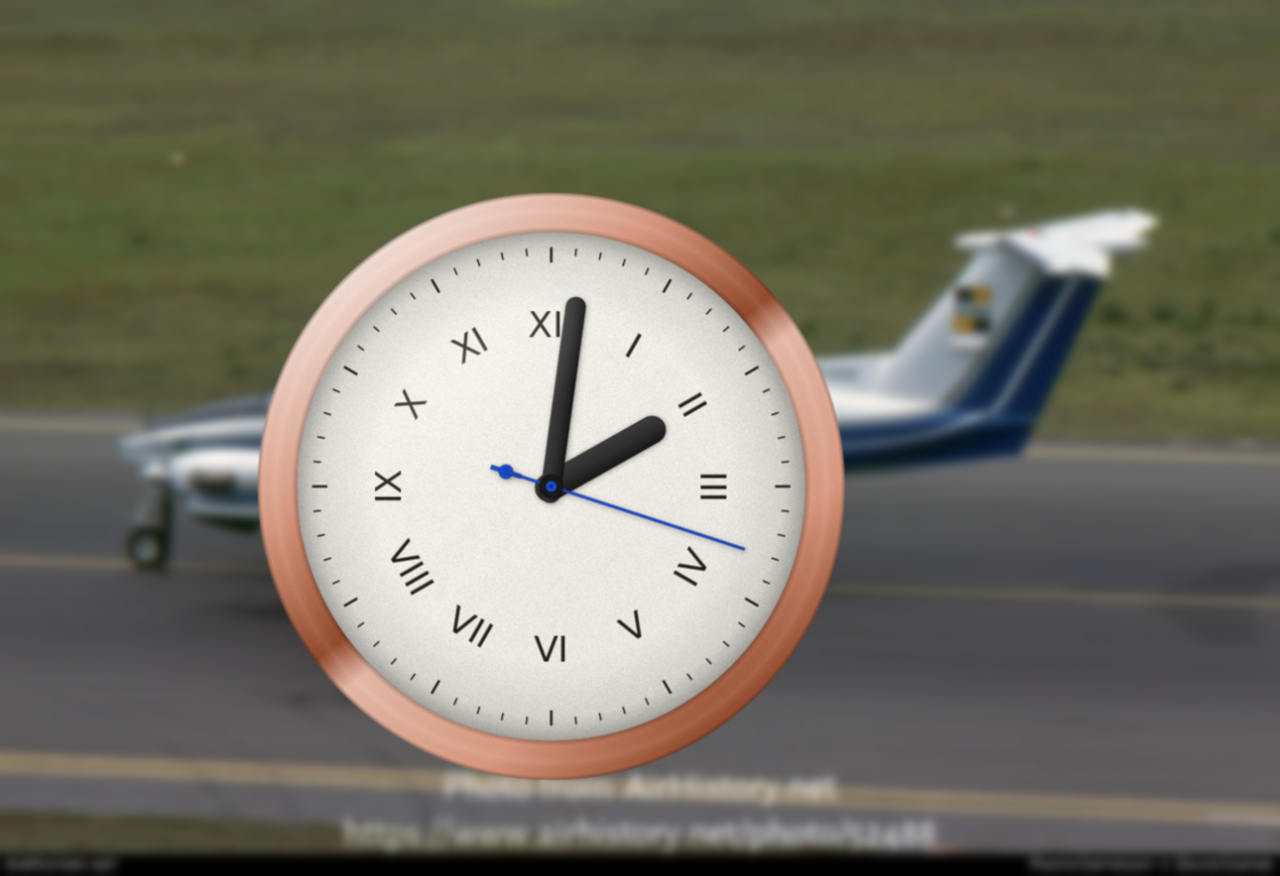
2:01:18
